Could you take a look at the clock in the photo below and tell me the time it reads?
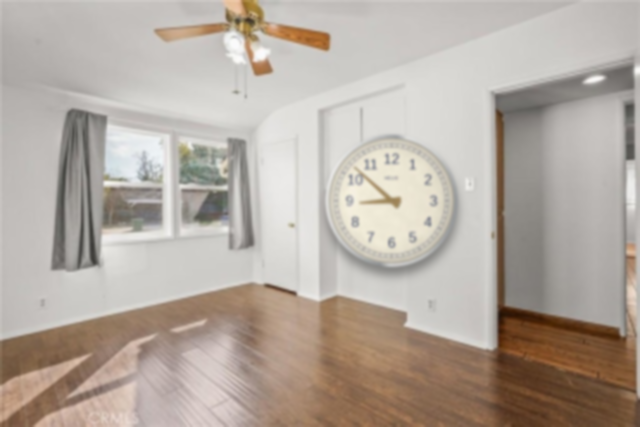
8:52
